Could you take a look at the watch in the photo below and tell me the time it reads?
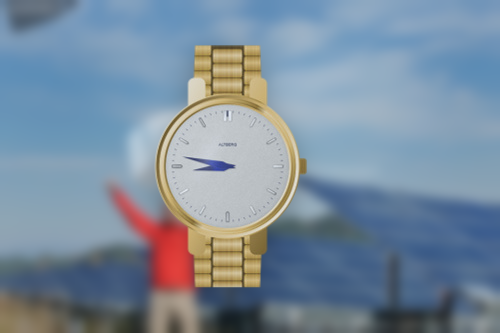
8:47
